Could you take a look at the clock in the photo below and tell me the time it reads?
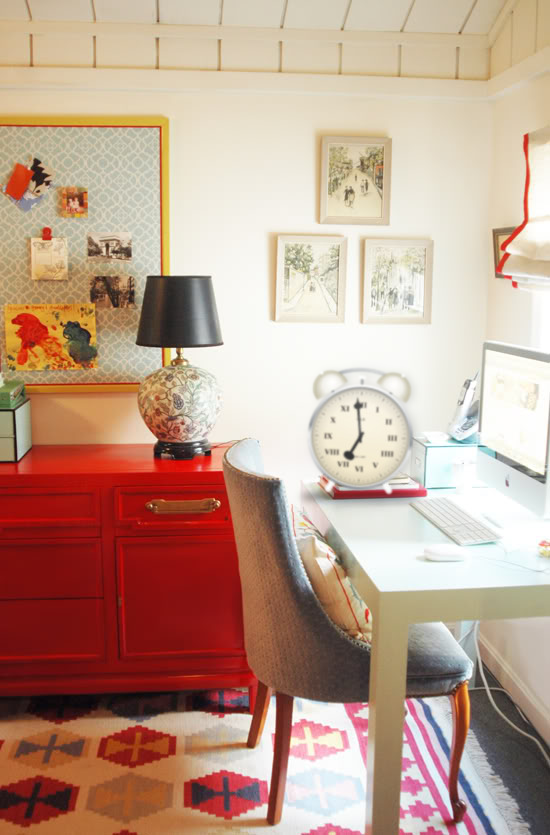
6:59
